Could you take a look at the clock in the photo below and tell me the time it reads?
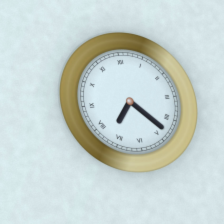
7:23
